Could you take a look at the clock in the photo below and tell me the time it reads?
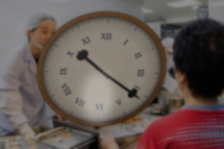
10:21
